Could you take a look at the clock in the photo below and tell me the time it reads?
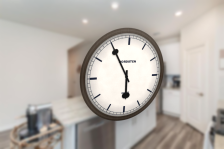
5:55
